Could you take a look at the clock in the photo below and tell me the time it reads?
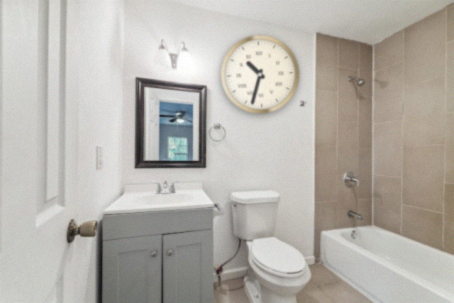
10:33
